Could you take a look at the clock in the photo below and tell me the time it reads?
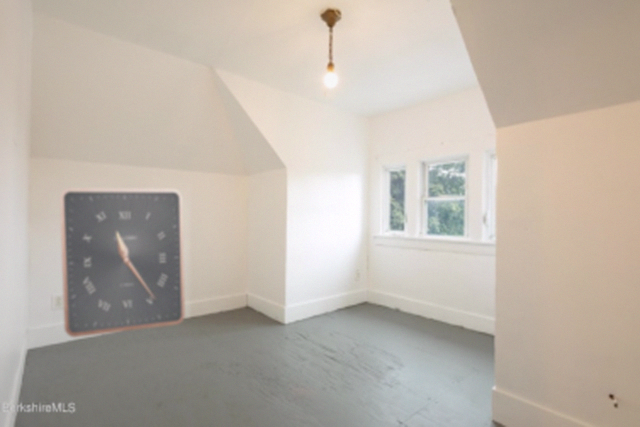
11:24
